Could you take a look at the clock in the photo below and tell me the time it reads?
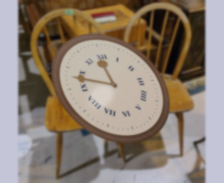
11:48
